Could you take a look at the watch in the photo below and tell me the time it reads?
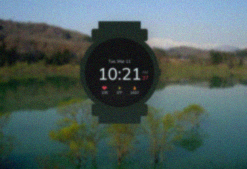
10:21
